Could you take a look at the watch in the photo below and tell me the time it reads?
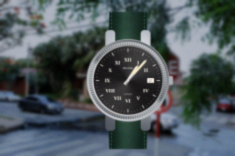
1:07
